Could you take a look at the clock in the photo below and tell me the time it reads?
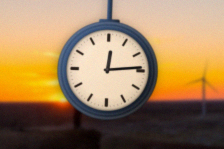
12:14
